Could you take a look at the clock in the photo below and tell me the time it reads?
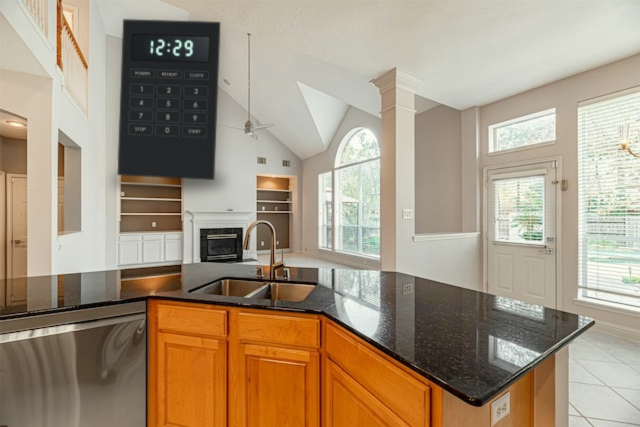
12:29
